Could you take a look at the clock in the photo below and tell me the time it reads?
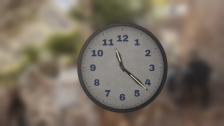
11:22
